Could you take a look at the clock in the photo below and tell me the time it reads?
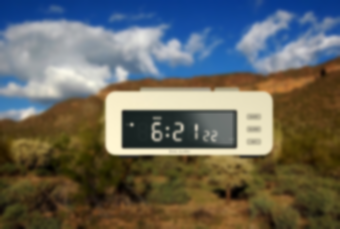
6:21
